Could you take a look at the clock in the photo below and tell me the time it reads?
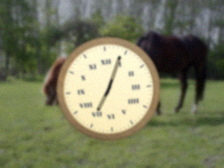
7:04
